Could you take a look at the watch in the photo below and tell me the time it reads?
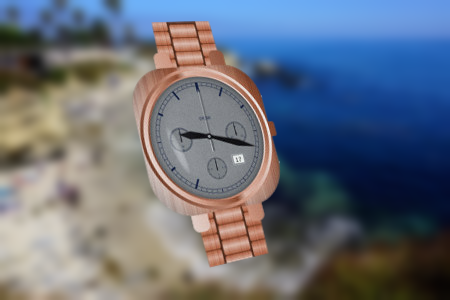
9:18
